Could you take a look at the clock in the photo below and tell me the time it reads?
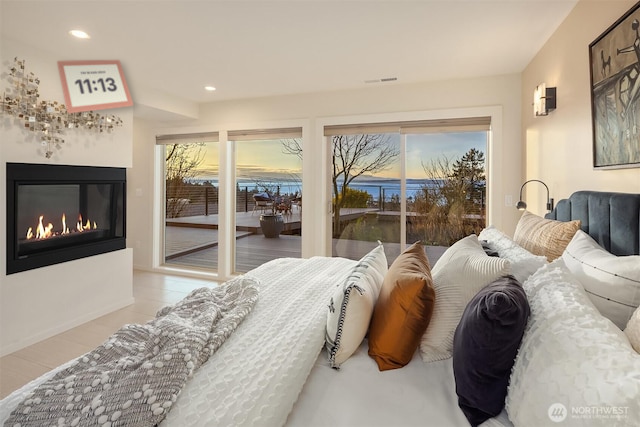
11:13
